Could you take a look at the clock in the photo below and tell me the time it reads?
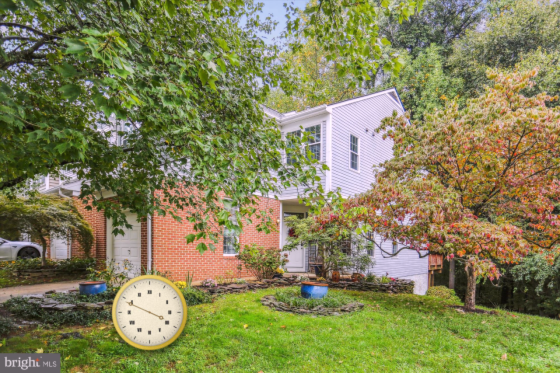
3:49
